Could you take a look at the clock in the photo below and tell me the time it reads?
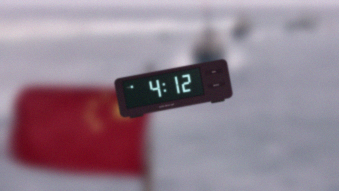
4:12
